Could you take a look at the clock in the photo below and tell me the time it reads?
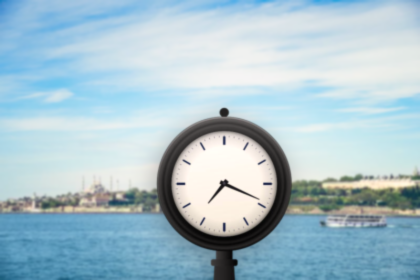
7:19
